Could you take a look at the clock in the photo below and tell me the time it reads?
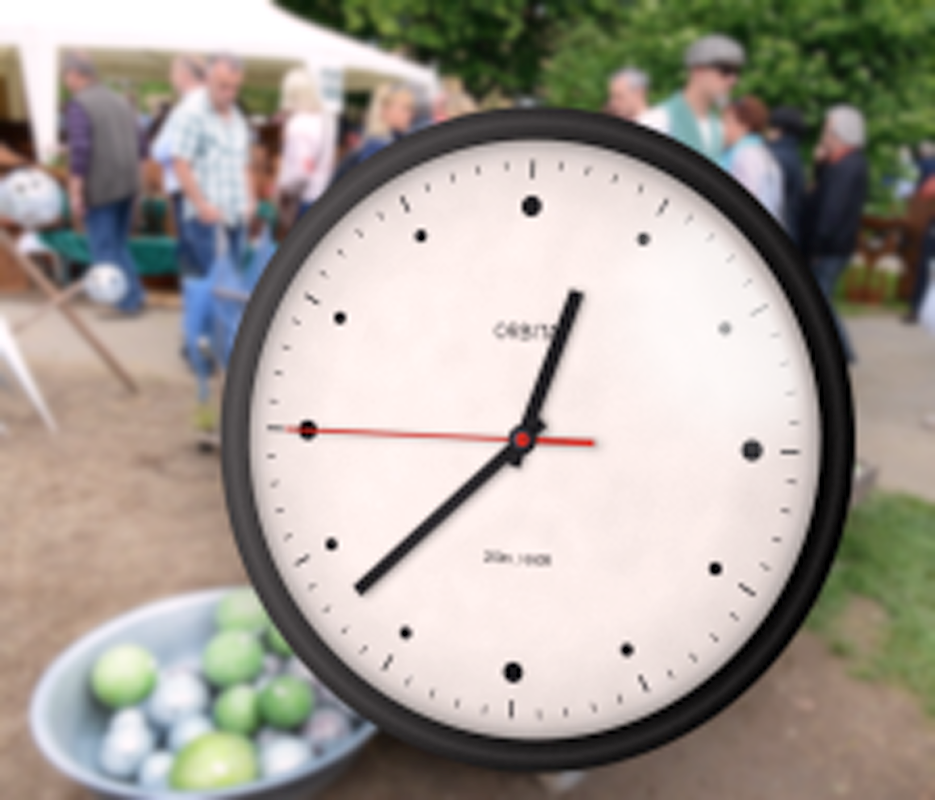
12:37:45
